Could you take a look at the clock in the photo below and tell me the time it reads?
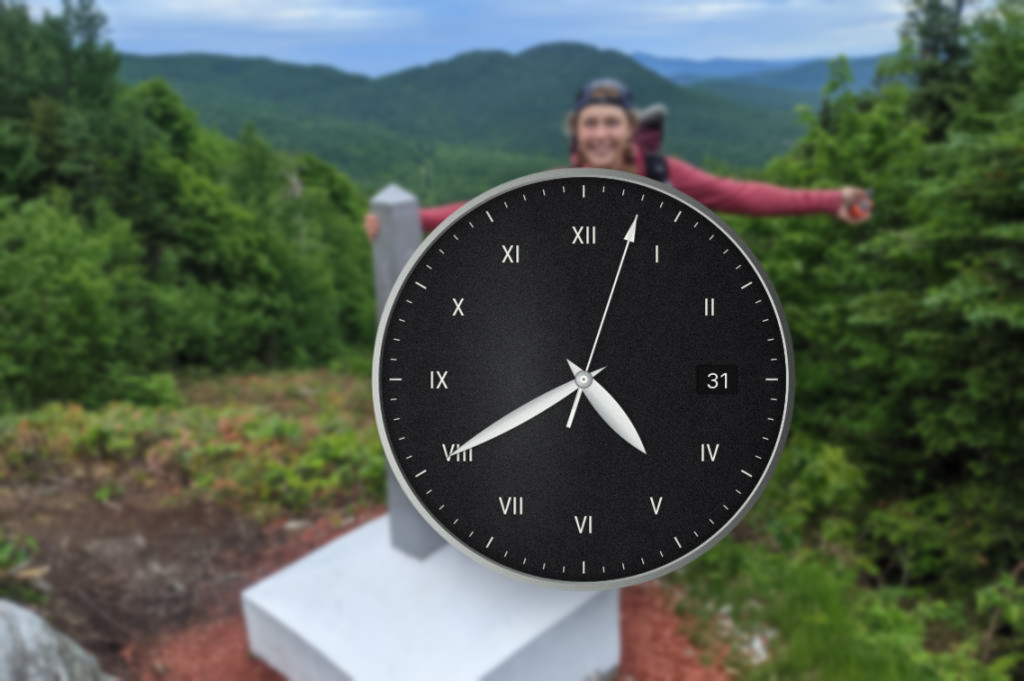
4:40:03
